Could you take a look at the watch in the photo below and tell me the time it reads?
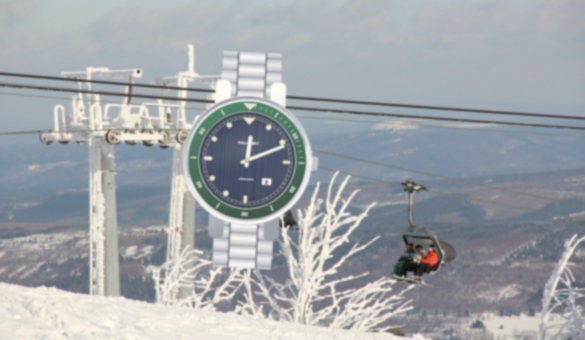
12:11
